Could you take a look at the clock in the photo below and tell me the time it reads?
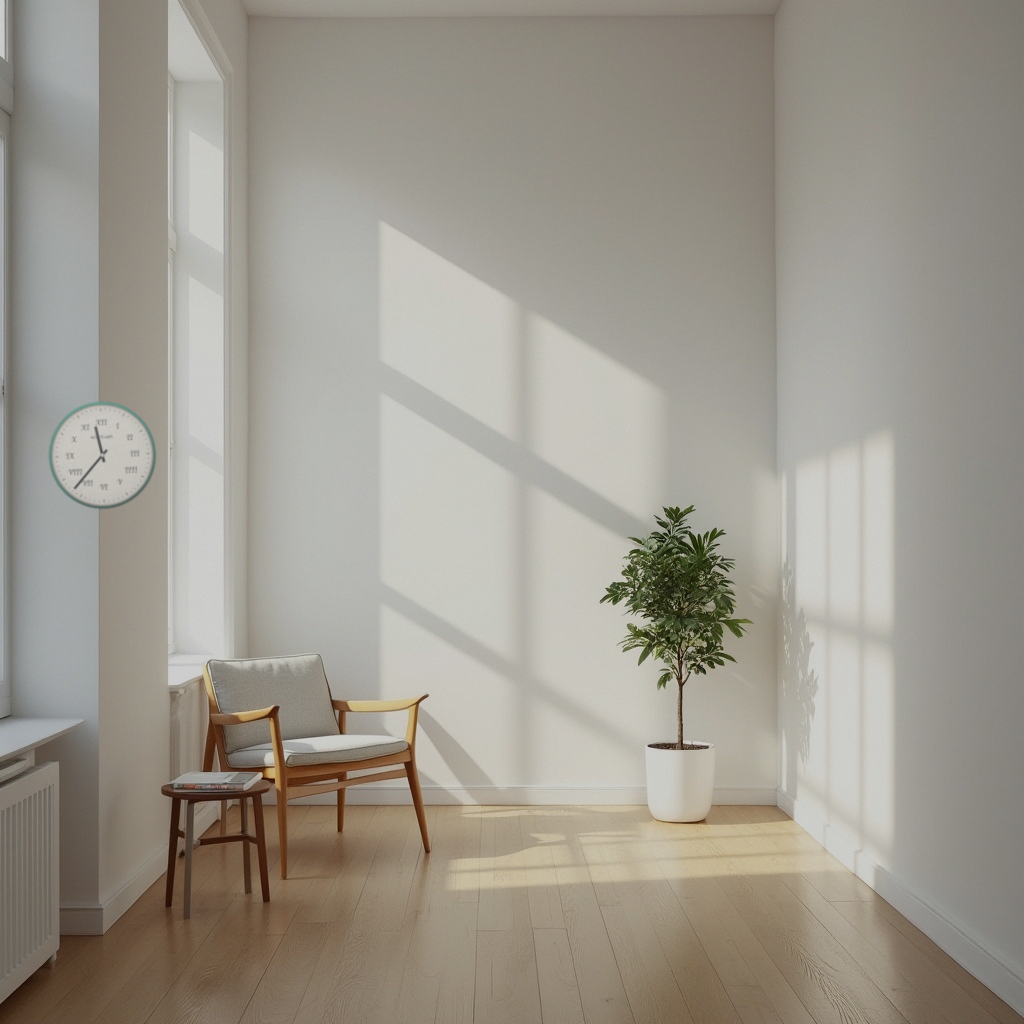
11:37
